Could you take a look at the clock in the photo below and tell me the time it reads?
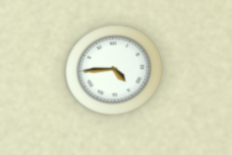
4:45
